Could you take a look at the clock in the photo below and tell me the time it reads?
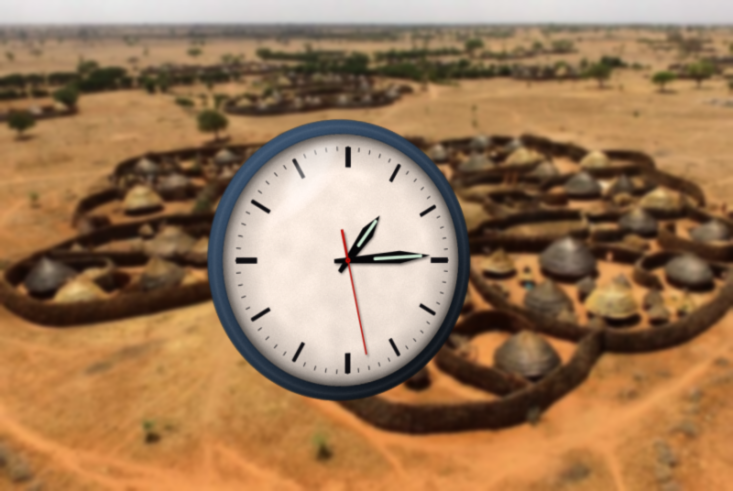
1:14:28
